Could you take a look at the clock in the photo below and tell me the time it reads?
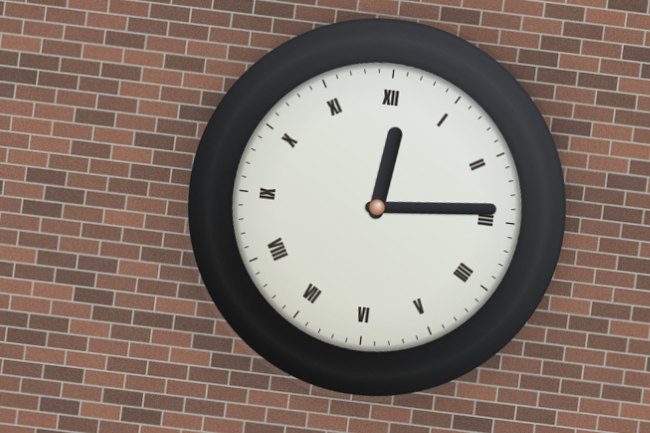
12:14
